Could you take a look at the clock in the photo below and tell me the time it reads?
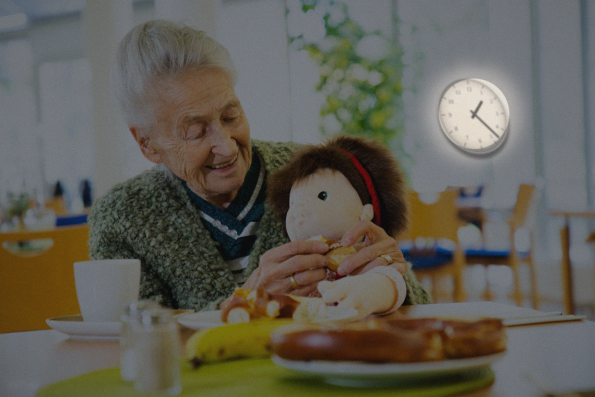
1:23
